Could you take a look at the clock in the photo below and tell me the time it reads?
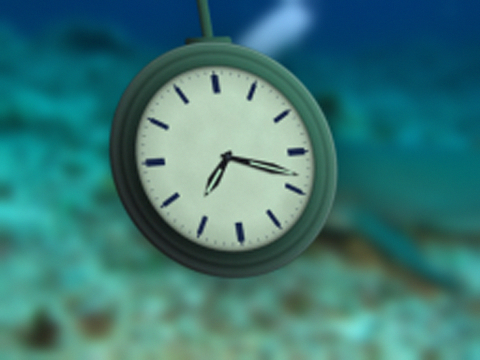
7:18
